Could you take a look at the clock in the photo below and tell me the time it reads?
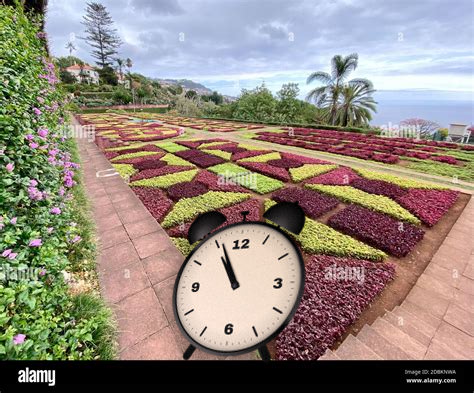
10:56
